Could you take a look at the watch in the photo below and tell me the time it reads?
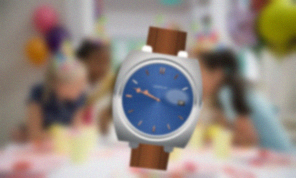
9:48
